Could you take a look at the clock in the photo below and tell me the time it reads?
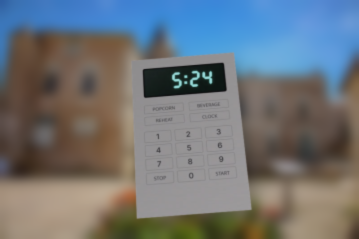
5:24
